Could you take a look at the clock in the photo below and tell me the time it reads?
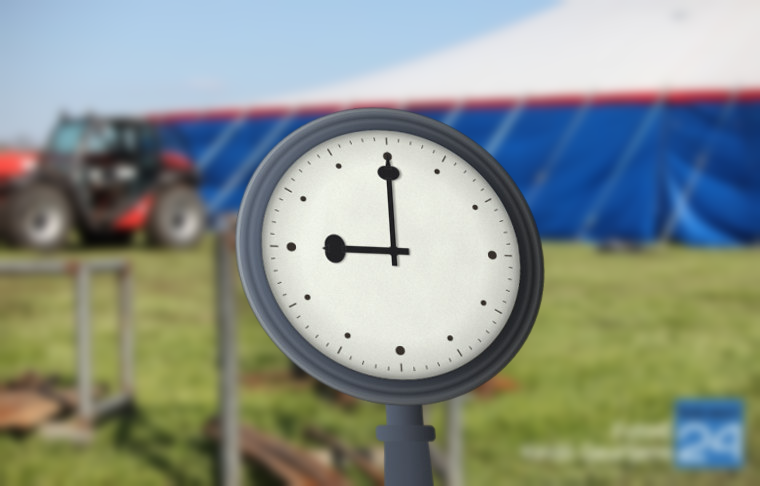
9:00
